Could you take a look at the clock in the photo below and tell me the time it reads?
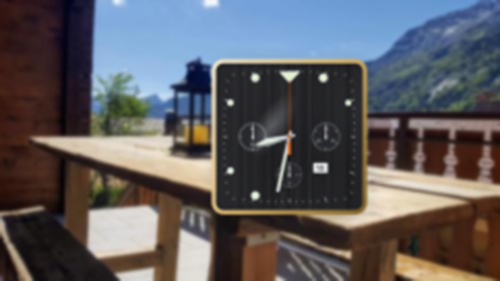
8:32
